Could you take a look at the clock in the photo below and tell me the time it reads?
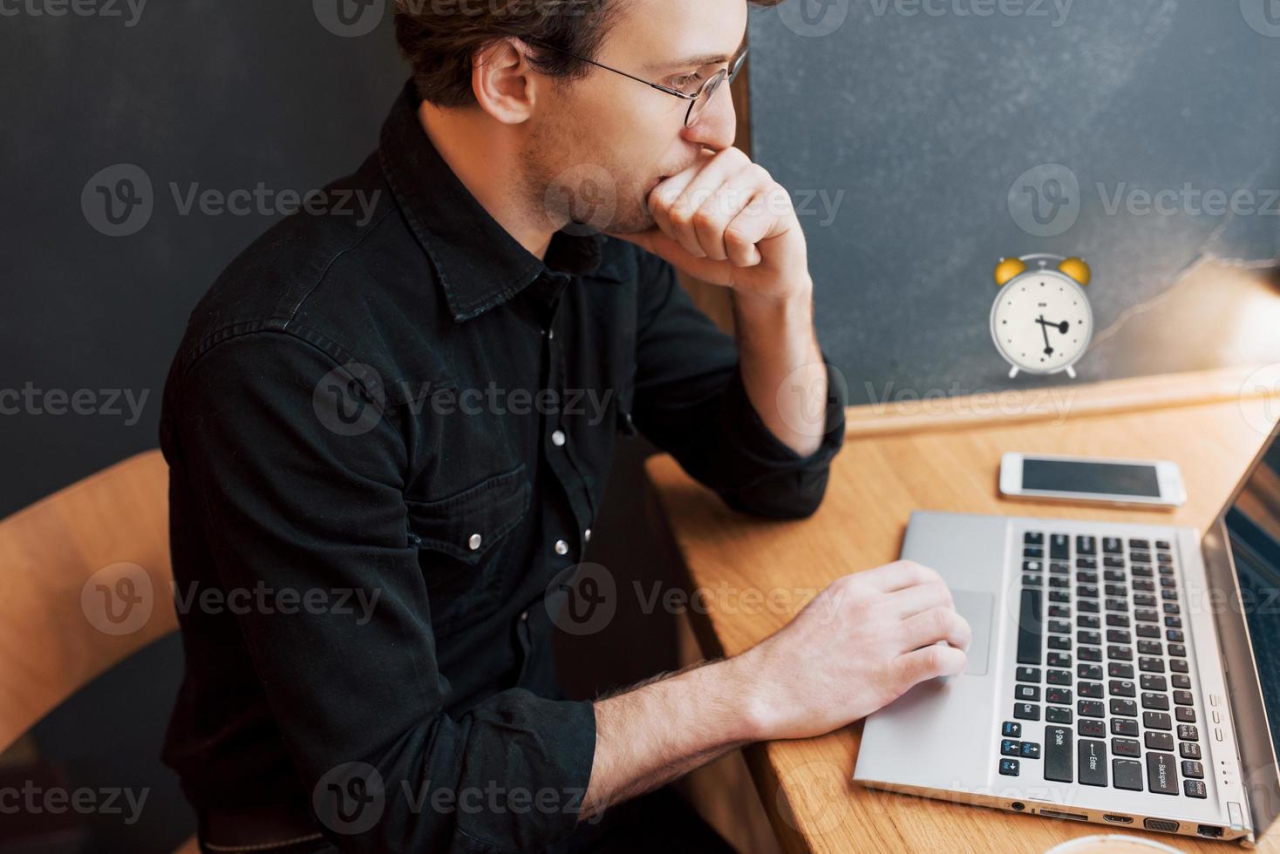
3:28
